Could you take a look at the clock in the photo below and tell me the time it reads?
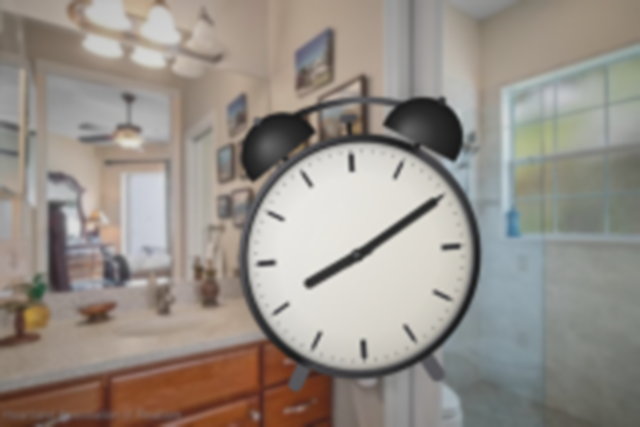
8:10
